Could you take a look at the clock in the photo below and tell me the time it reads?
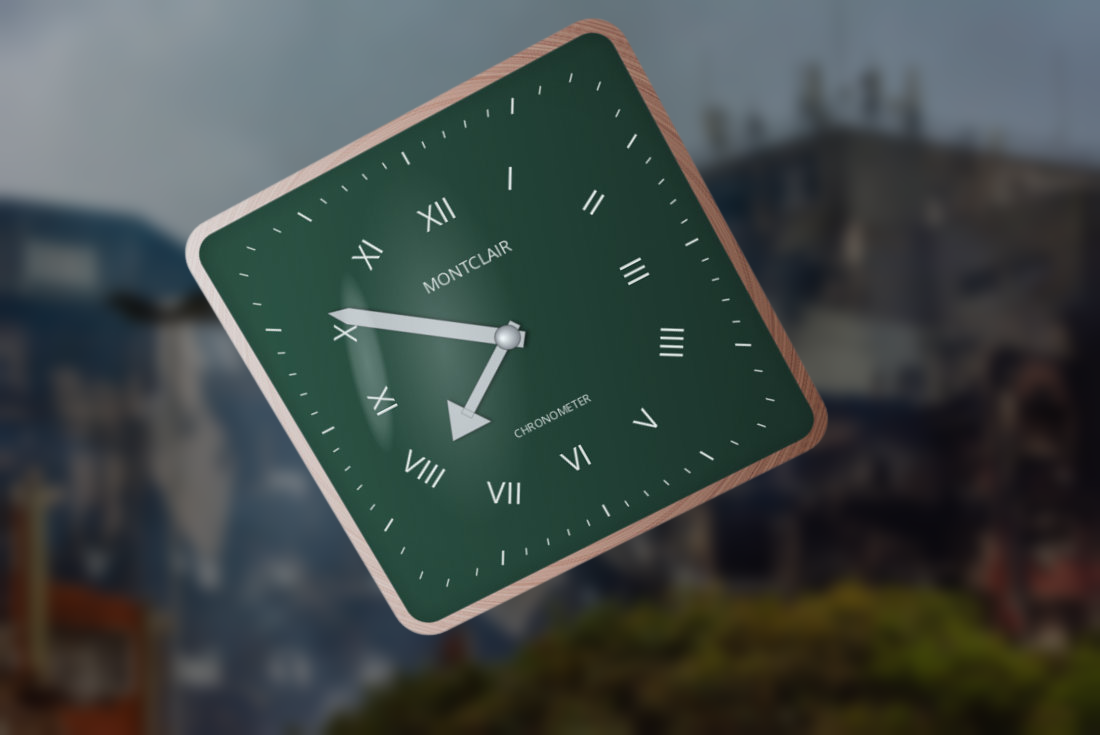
7:51
